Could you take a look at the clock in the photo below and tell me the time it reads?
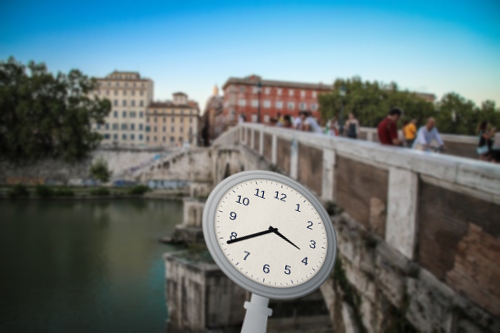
3:39
